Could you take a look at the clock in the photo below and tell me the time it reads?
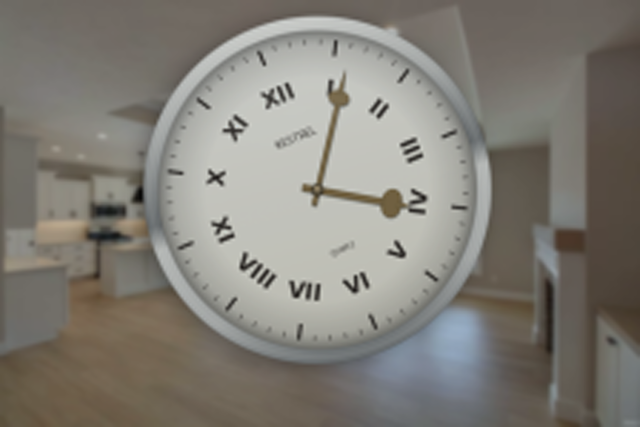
4:06
